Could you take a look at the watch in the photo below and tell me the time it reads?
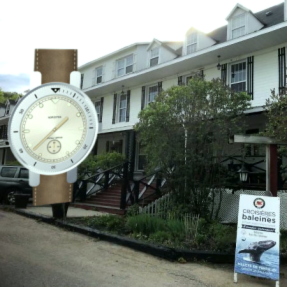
1:38
